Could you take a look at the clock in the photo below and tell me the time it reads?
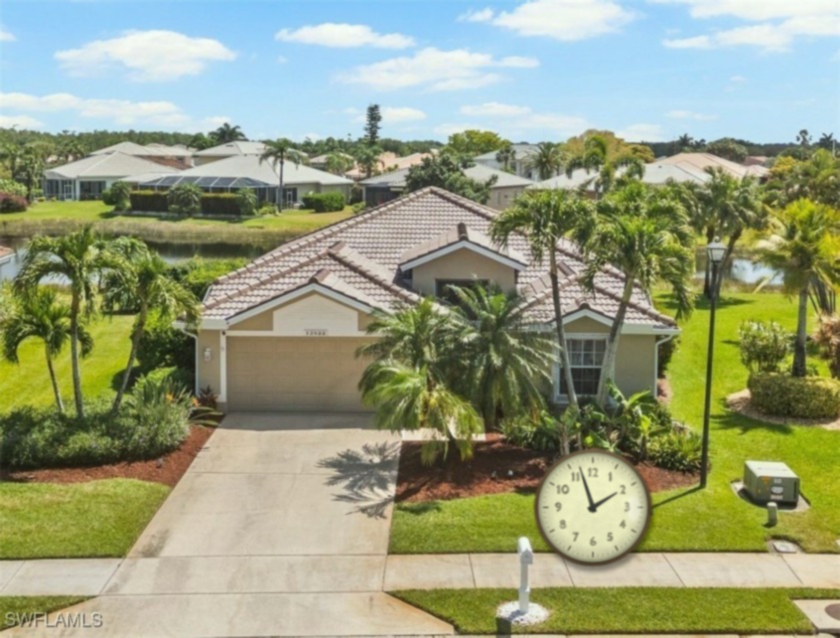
1:57
